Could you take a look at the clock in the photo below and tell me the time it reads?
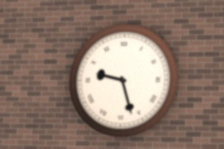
9:27
